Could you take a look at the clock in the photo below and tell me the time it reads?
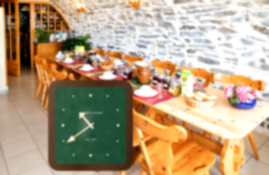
10:39
